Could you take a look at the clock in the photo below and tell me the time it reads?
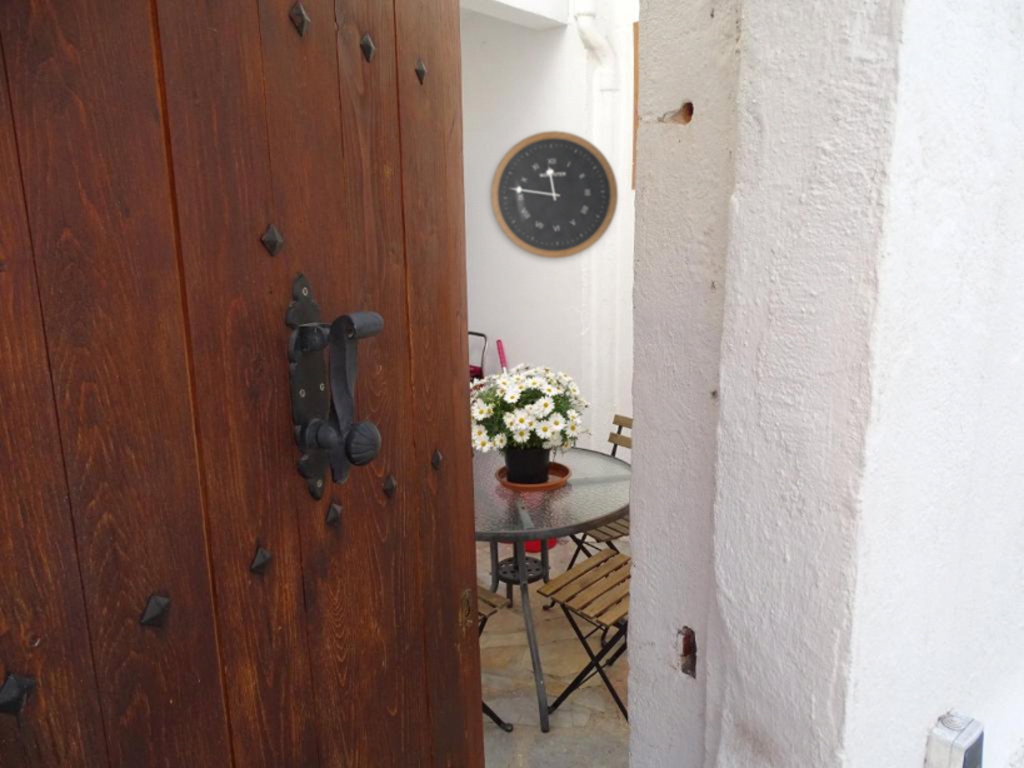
11:47
